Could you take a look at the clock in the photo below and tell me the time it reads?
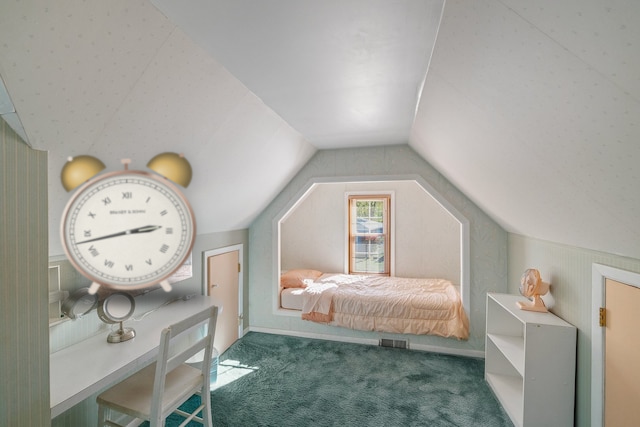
2:43
